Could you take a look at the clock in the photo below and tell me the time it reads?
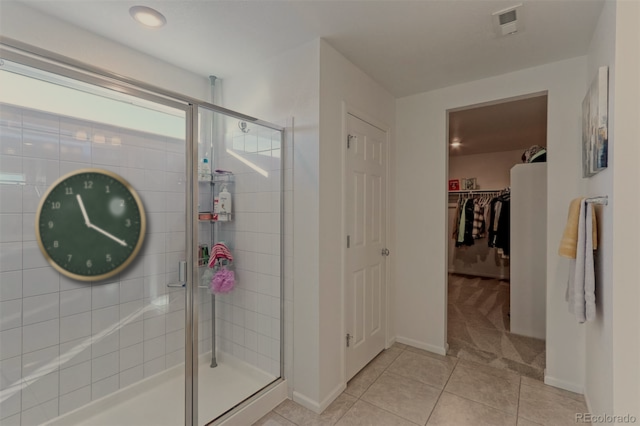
11:20
